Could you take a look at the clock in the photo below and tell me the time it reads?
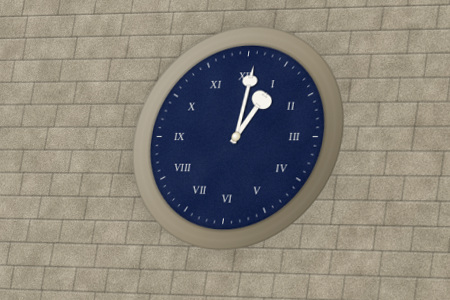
1:01
